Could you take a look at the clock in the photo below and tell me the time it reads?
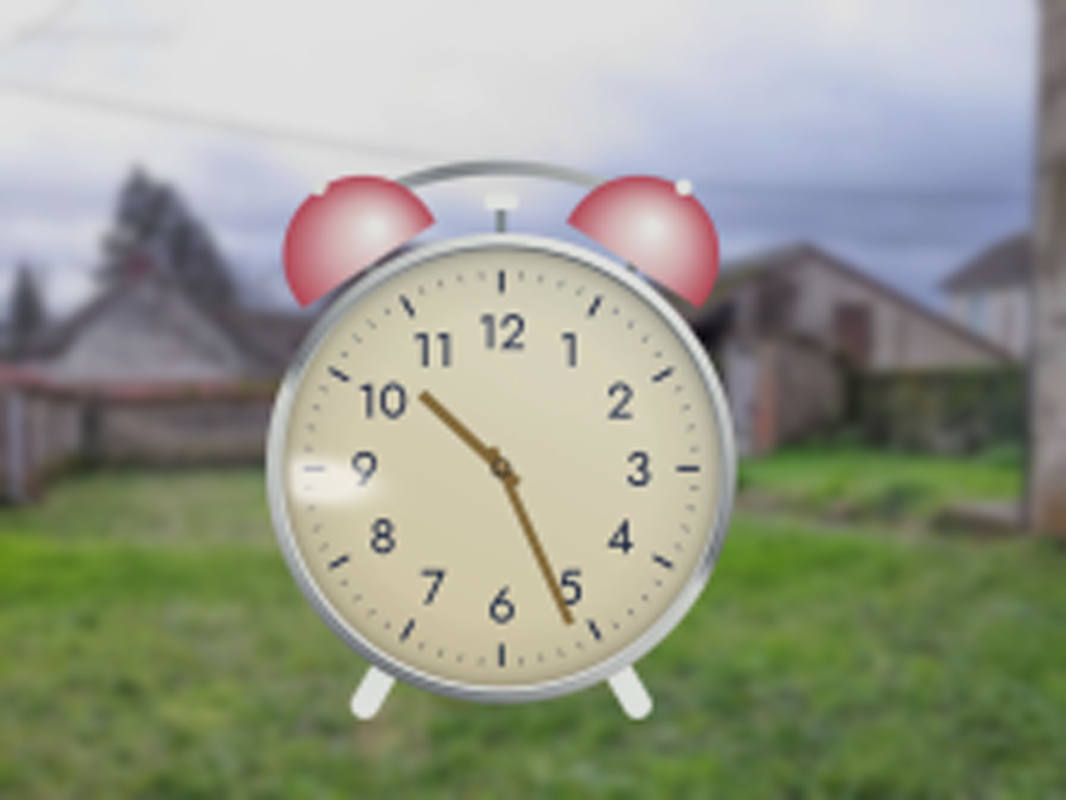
10:26
